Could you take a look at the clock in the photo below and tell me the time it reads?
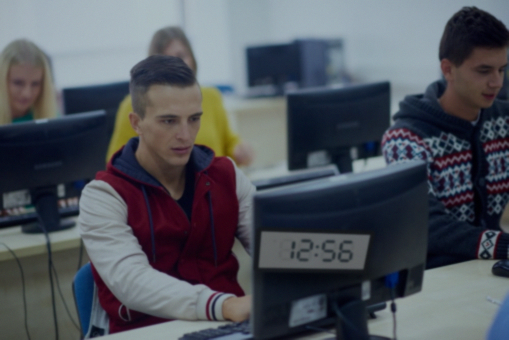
12:56
